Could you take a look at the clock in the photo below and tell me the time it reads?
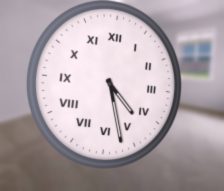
4:27
